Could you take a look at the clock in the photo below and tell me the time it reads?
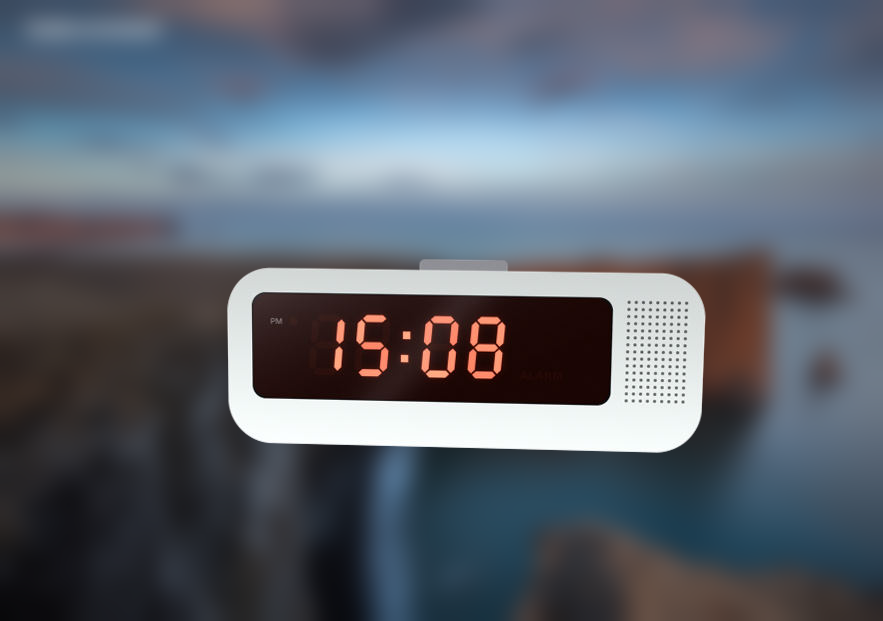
15:08
